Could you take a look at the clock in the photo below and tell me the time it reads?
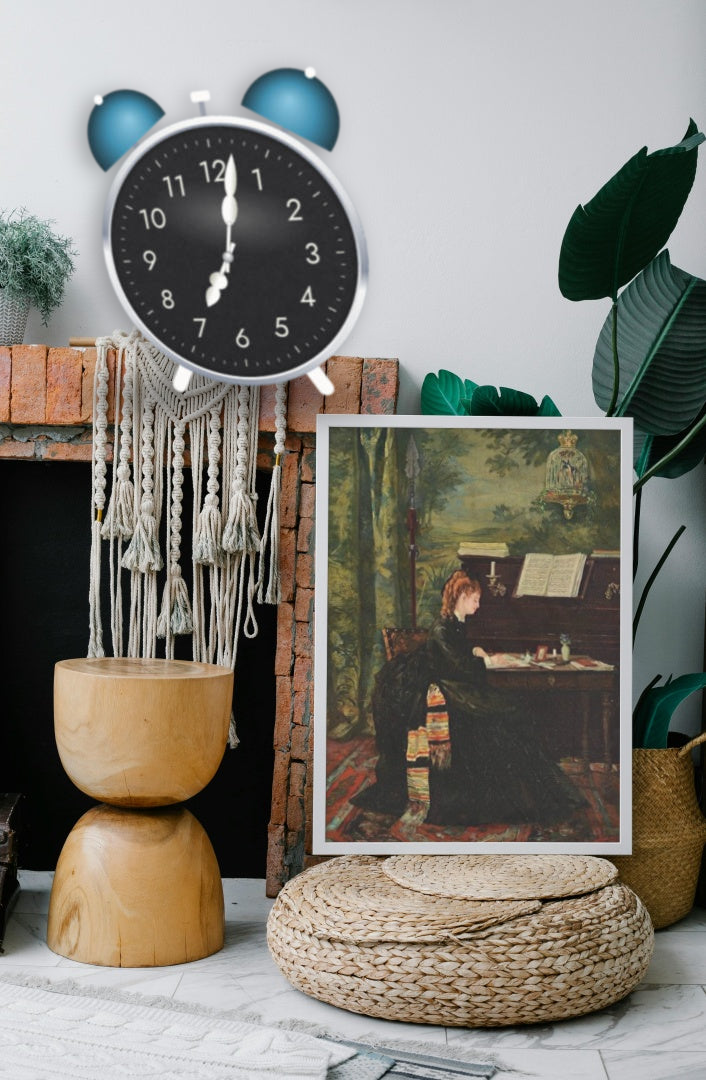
7:02
